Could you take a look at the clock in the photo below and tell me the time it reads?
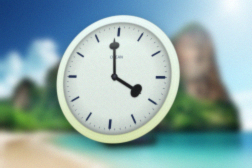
3:59
